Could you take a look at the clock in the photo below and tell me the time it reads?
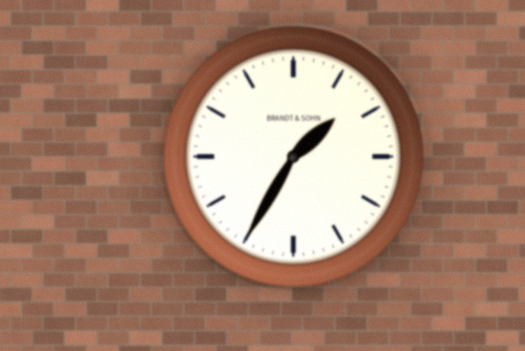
1:35
